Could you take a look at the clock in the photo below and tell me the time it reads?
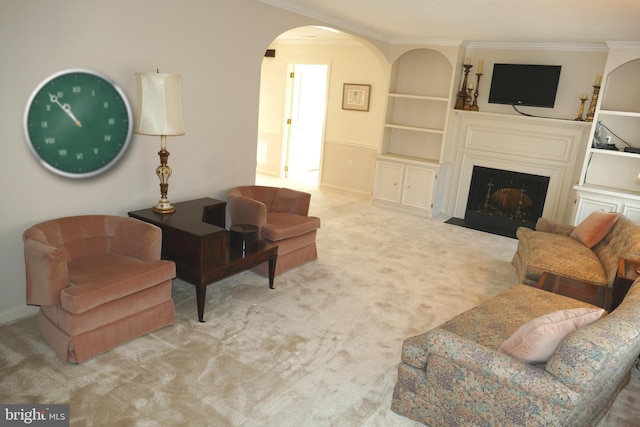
10:53
